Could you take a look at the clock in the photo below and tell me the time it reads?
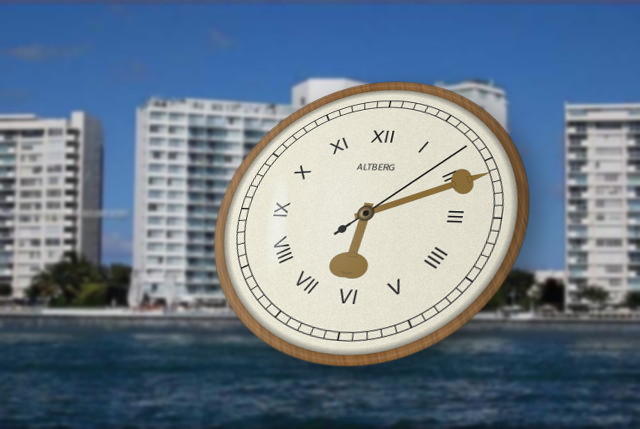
6:11:08
